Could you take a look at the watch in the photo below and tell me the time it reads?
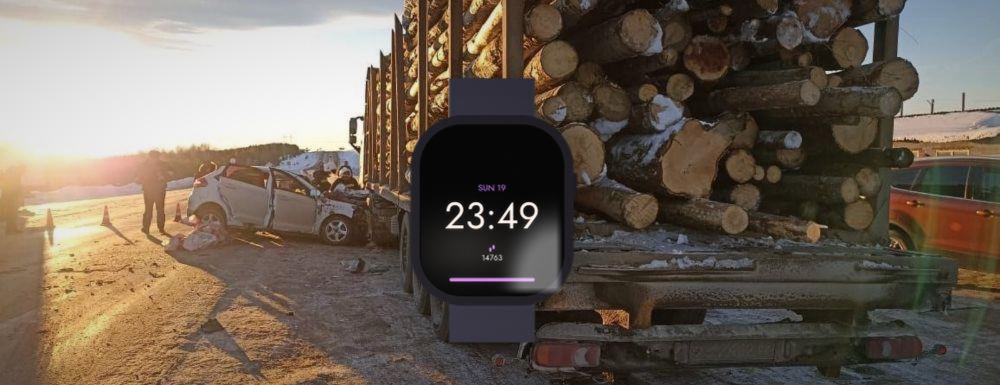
23:49
